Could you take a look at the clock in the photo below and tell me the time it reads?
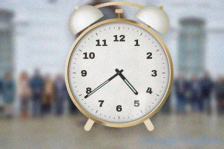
4:39
